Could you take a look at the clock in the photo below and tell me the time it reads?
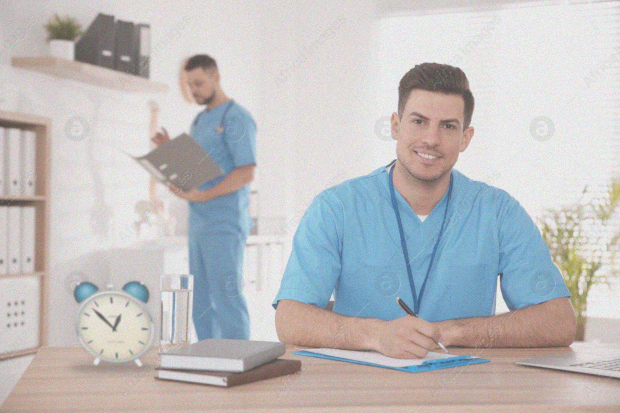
12:53
